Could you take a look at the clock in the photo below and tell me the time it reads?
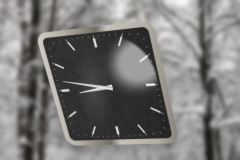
8:47
